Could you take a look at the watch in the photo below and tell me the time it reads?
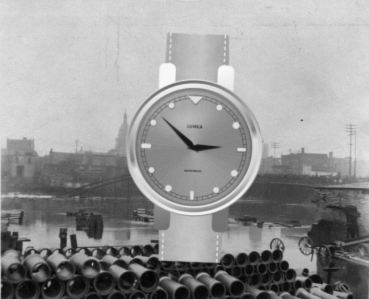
2:52
